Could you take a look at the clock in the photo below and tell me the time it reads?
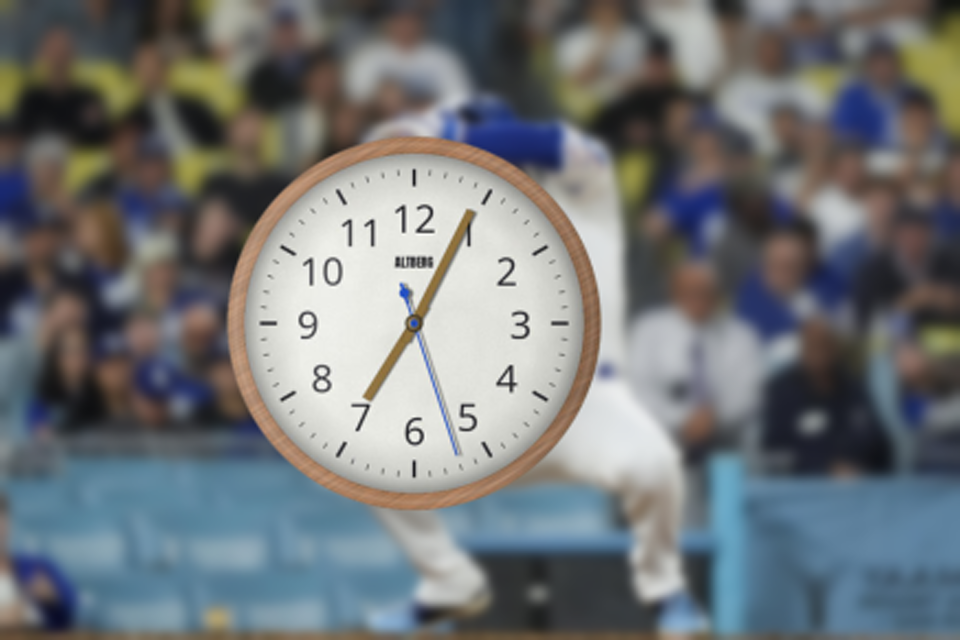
7:04:27
